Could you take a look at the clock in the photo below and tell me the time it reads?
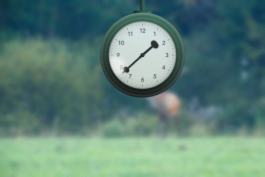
1:38
